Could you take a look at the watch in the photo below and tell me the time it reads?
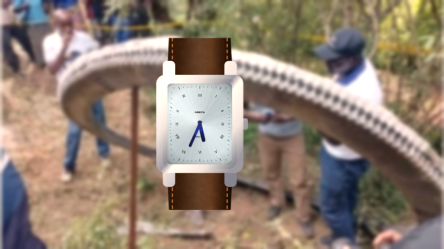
5:34
